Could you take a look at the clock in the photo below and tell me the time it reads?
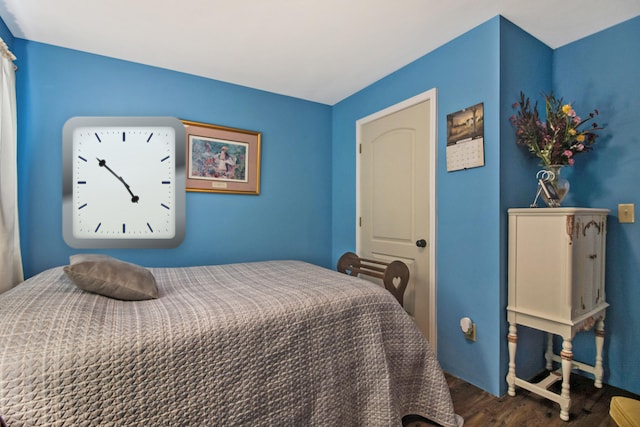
4:52
